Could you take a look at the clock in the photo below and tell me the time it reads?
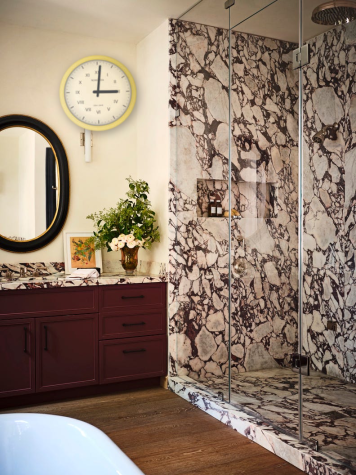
3:01
